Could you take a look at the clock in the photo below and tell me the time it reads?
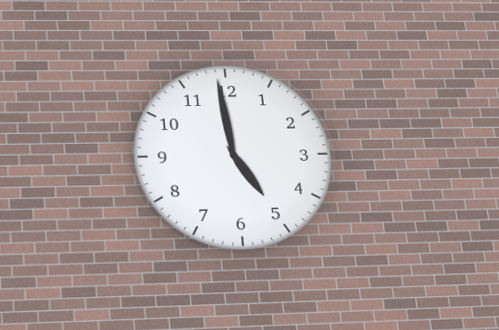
4:59
